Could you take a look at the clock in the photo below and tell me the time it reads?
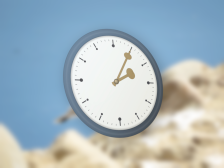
2:05
